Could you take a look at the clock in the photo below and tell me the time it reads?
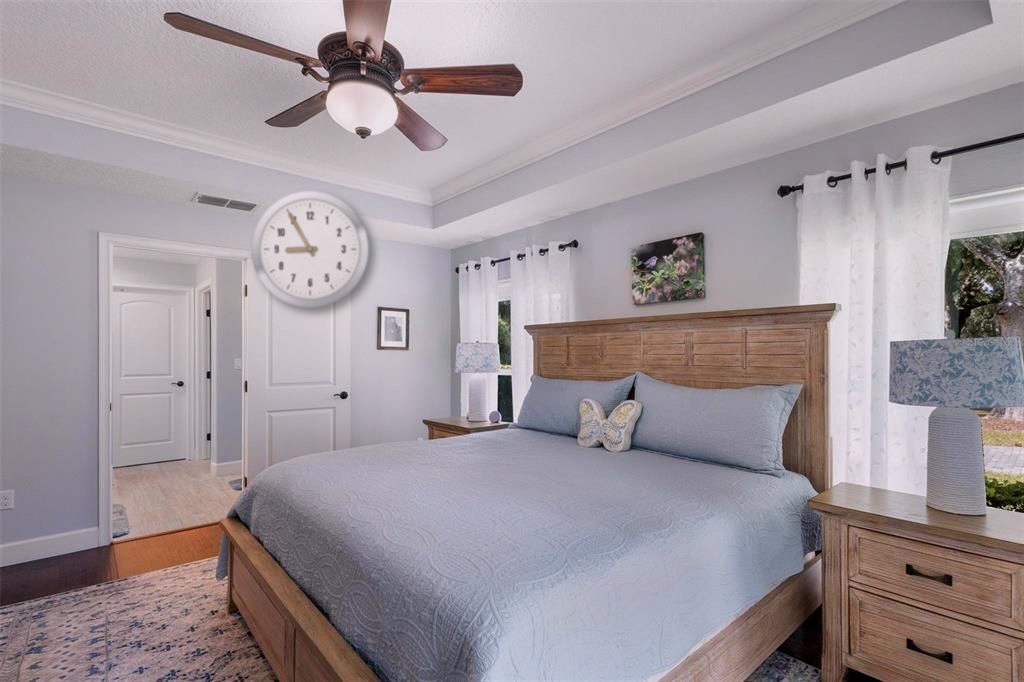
8:55
